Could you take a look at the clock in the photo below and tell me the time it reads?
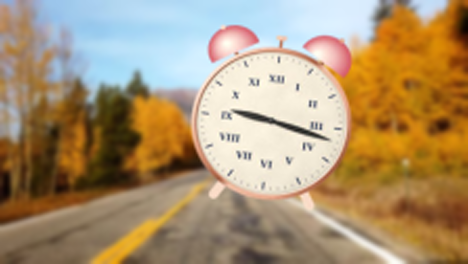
9:17
